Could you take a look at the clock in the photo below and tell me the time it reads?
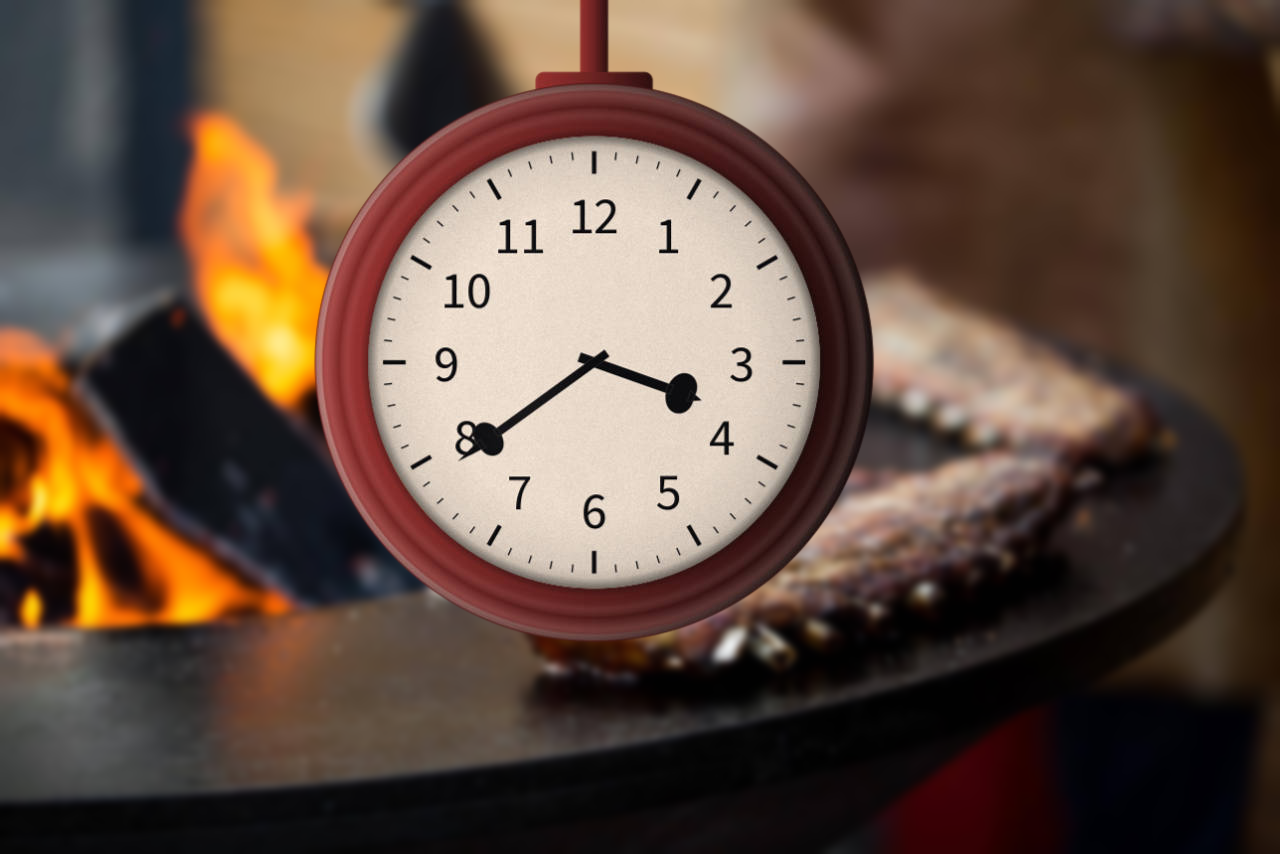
3:39
